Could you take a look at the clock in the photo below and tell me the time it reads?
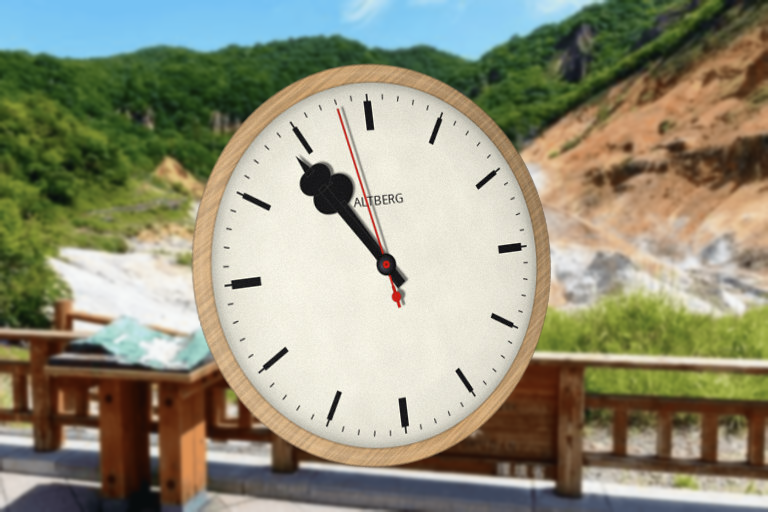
10:53:58
